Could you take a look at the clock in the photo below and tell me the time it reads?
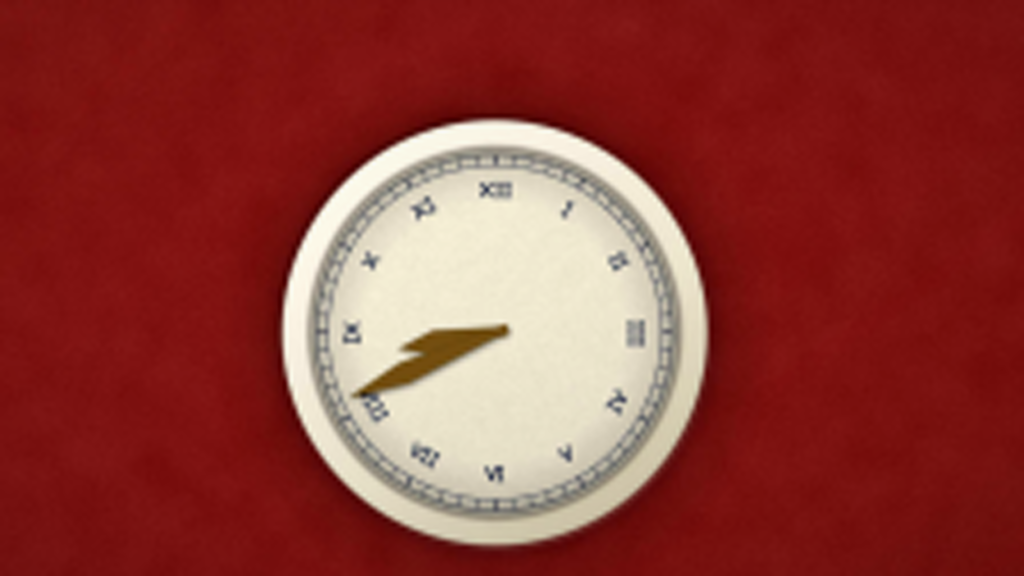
8:41
